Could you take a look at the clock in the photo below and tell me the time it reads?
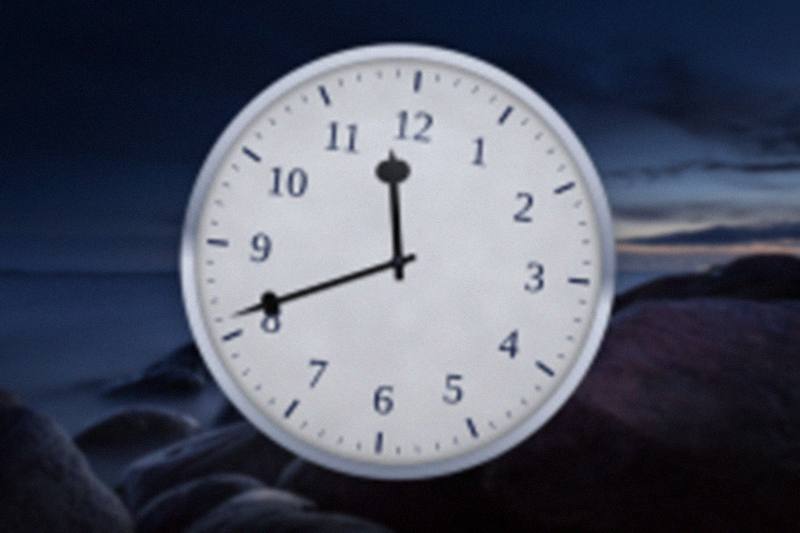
11:41
